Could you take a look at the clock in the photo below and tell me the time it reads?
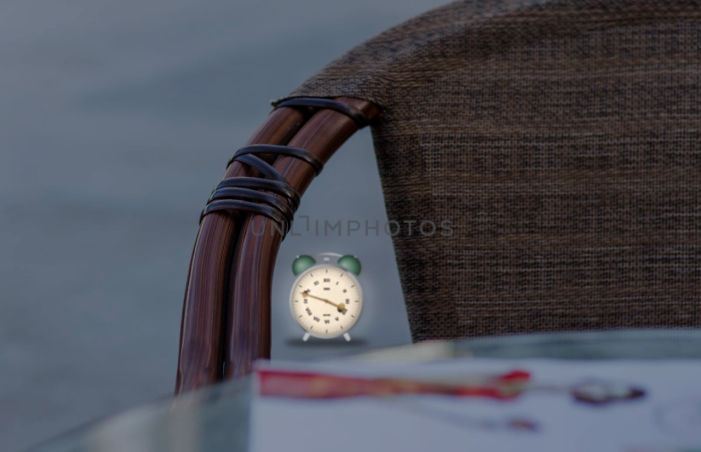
3:48
